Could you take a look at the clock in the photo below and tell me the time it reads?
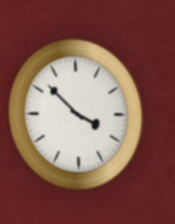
3:52
